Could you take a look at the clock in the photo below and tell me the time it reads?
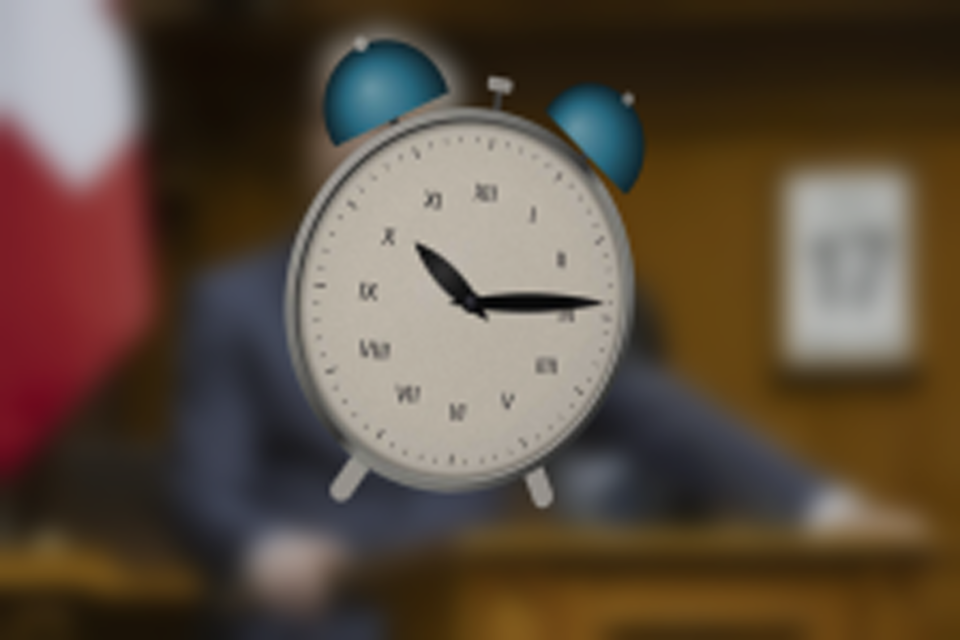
10:14
